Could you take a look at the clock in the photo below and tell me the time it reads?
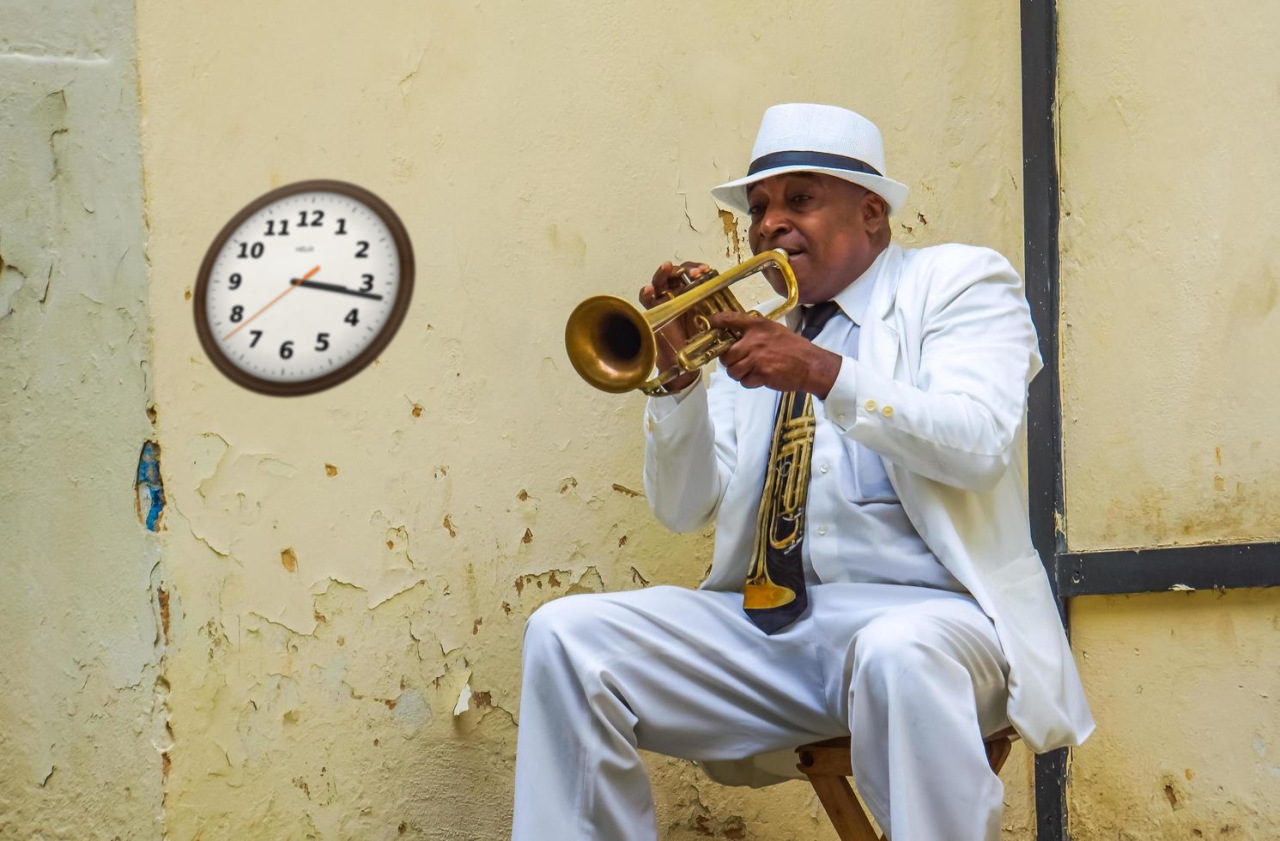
3:16:38
